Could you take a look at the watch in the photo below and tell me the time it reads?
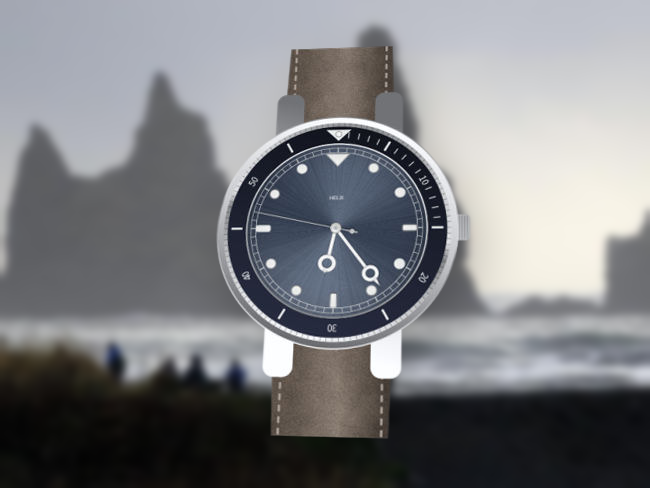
6:23:47
